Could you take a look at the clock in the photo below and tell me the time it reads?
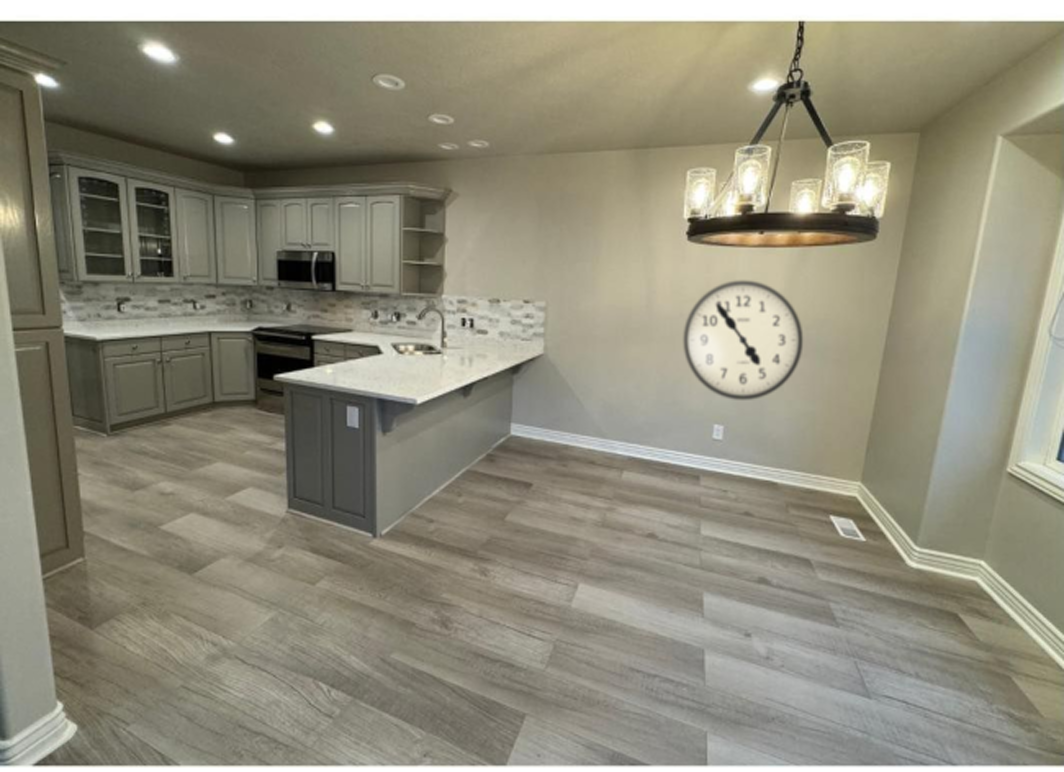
4:54
